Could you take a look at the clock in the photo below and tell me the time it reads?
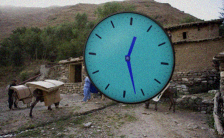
12:27
